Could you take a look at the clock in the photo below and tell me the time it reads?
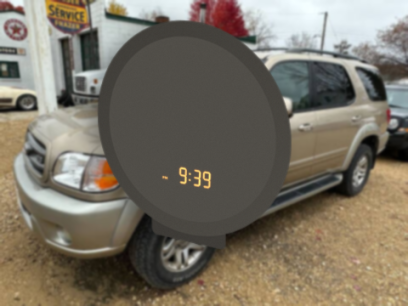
9:39
